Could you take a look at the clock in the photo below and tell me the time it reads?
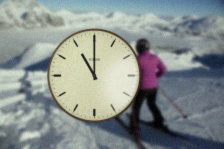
11:00
